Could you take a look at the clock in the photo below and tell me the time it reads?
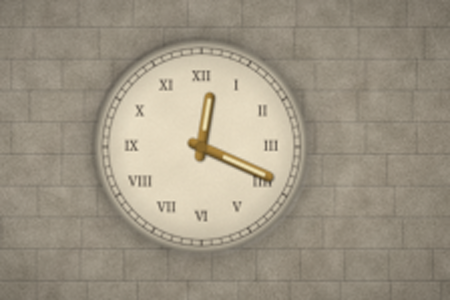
12:19
